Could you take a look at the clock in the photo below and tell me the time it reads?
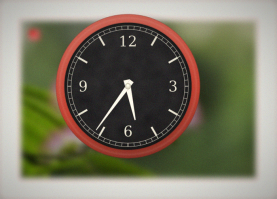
5:36
